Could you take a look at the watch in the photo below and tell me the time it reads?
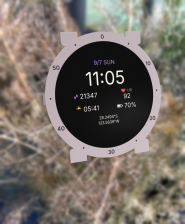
11:05
